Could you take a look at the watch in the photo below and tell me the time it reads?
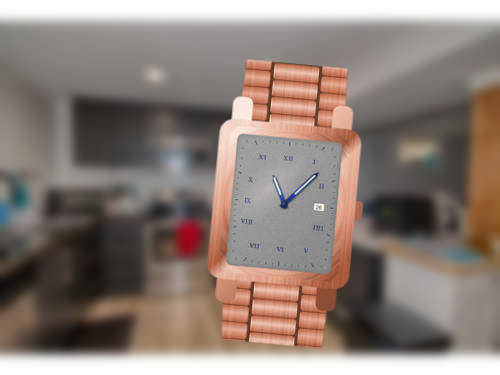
11:07
